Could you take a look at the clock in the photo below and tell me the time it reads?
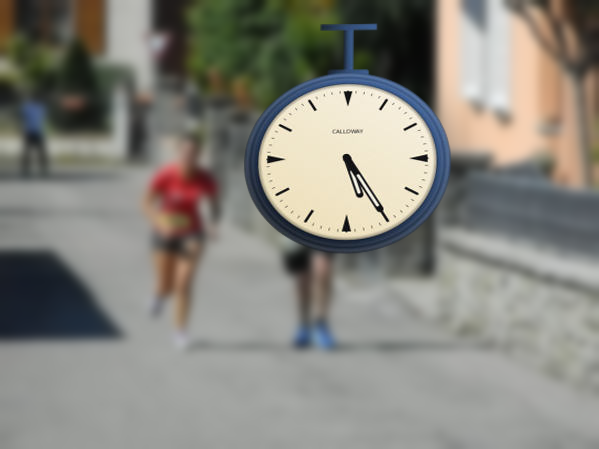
5:25
